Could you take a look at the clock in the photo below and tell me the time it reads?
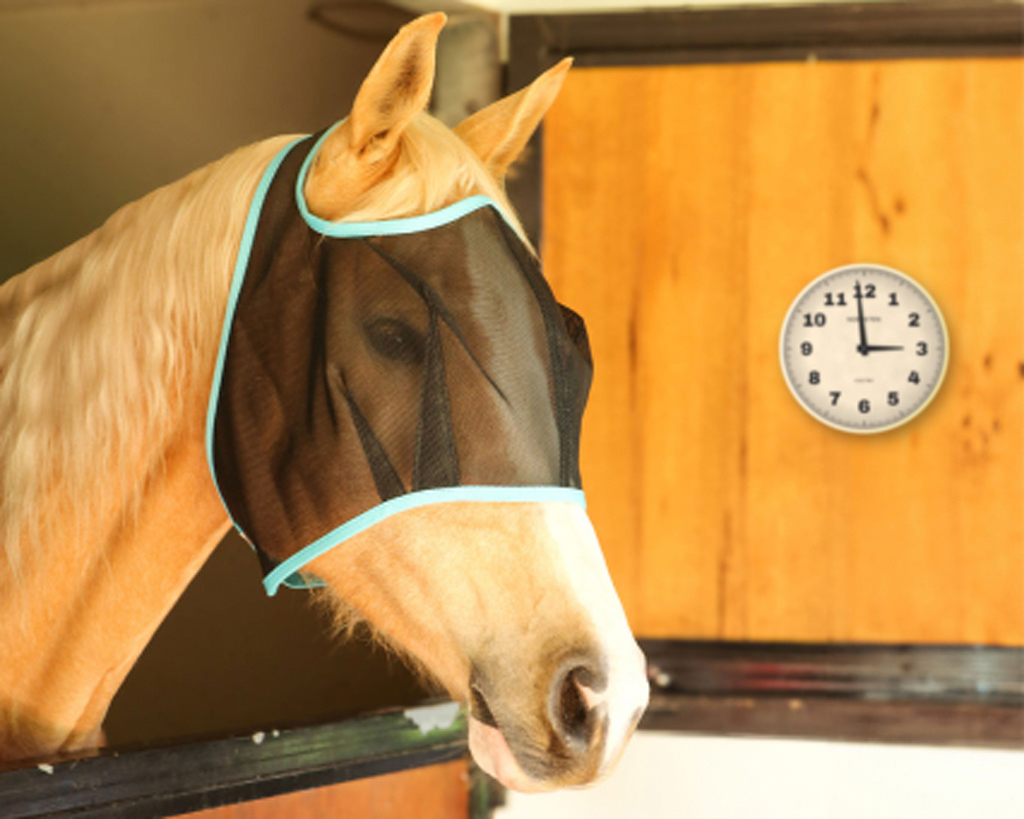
2:59
